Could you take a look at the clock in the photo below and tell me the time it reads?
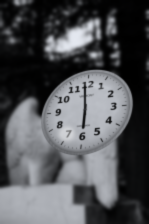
5:59
